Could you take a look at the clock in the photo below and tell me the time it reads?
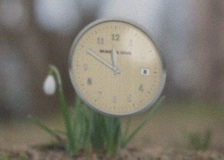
11:50
